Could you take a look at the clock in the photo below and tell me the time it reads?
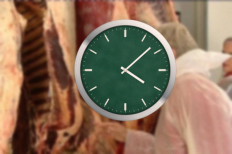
4:08
